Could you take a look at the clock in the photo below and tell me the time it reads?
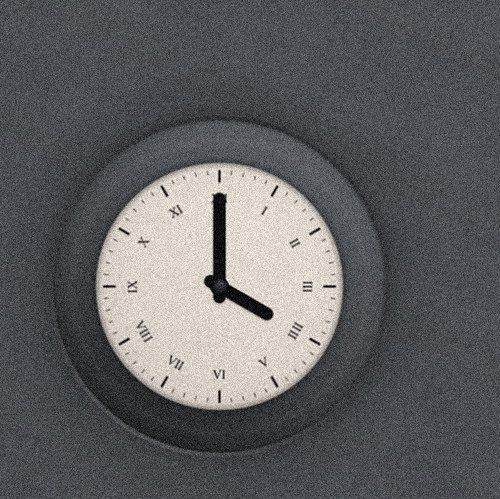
4:00
